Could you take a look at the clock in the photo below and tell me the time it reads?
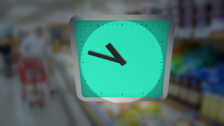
10:48
